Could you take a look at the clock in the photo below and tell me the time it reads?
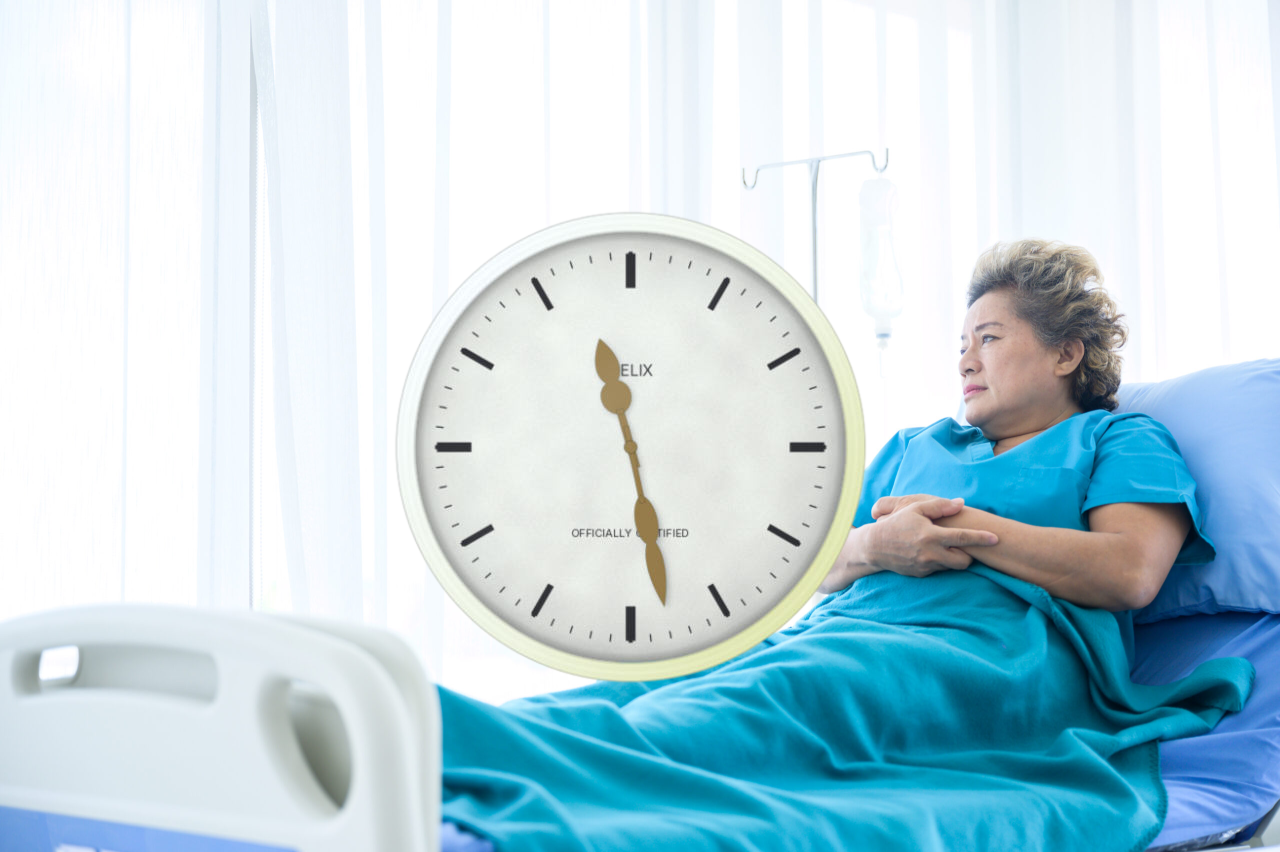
11:28
